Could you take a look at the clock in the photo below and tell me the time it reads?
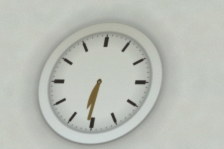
6:31
